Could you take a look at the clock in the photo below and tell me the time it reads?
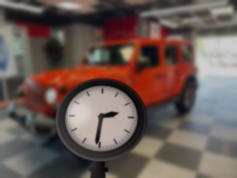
2:31
